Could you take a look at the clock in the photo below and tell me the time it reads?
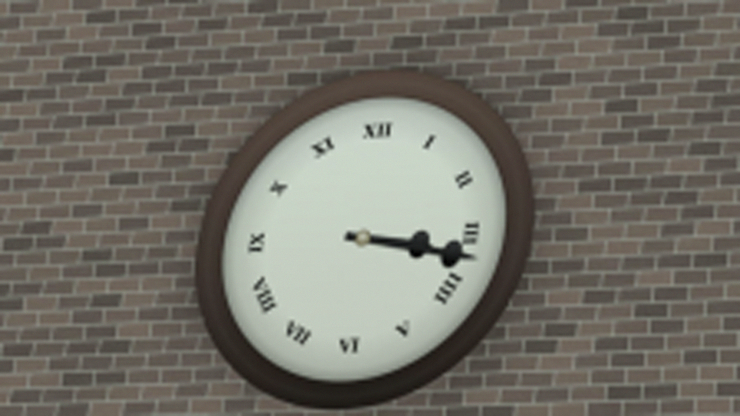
3:17
